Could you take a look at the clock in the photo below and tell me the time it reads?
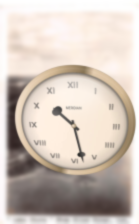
10:28
